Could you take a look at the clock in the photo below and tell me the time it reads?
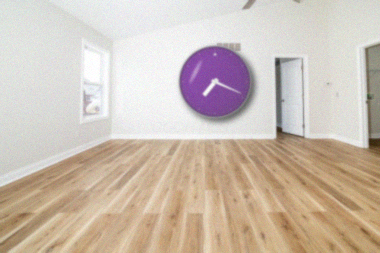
7:19
